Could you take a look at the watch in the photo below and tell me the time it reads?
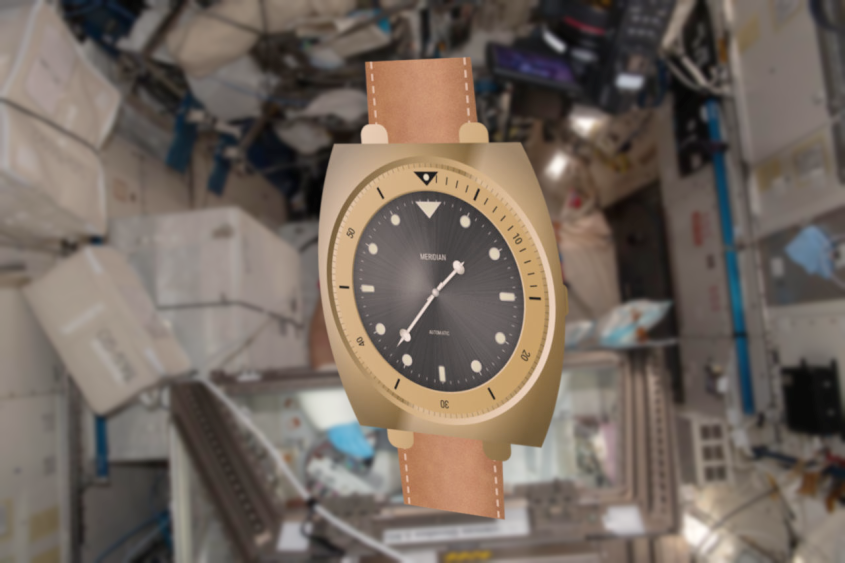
1:37
